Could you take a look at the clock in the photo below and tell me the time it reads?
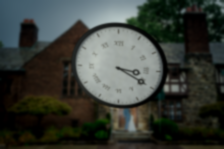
3:20
